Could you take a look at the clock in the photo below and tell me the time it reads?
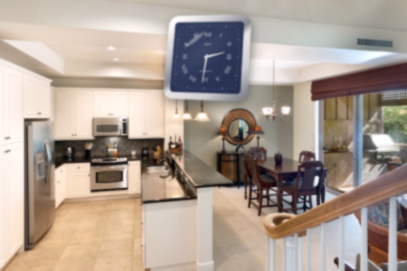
2:31
